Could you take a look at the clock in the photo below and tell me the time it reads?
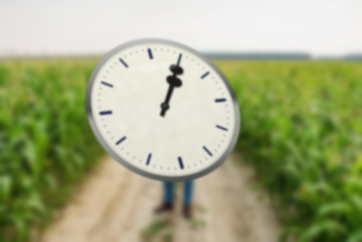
1:05
